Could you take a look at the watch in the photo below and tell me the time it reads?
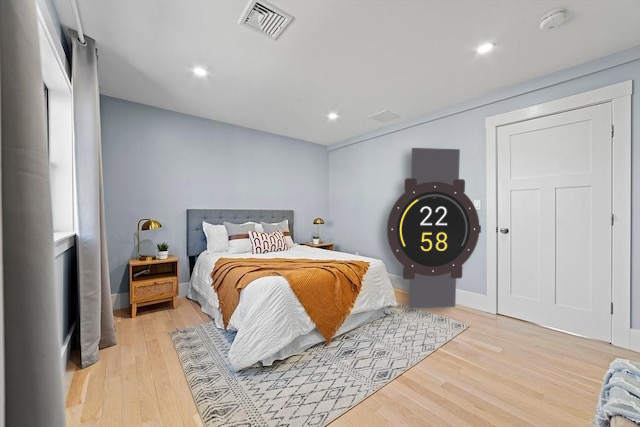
22:58
